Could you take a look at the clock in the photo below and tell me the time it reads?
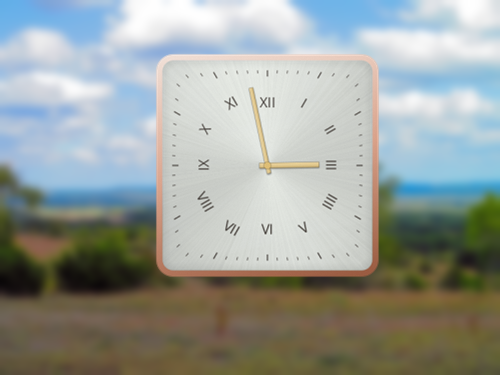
2:58
